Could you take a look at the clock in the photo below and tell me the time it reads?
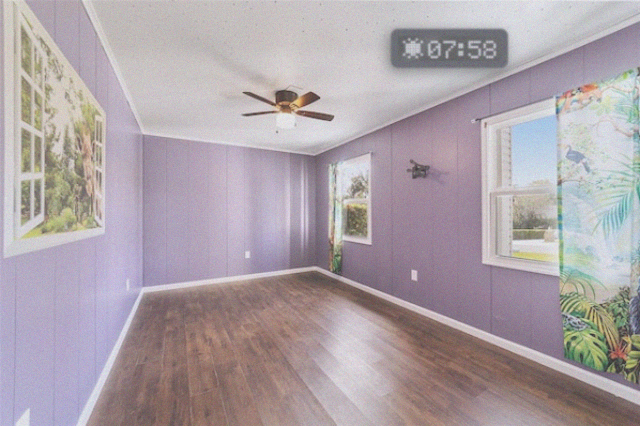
7:58
